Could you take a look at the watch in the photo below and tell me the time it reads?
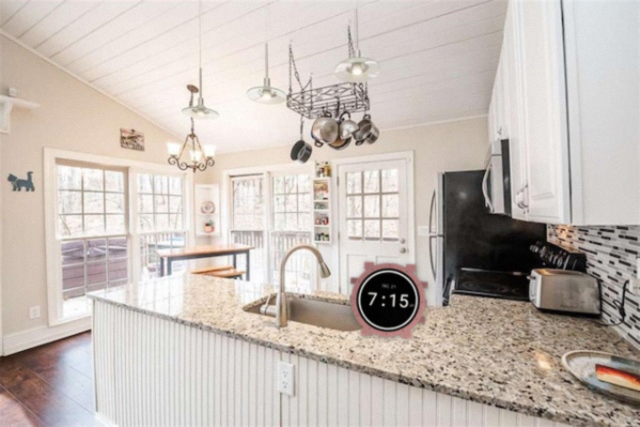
7:15
